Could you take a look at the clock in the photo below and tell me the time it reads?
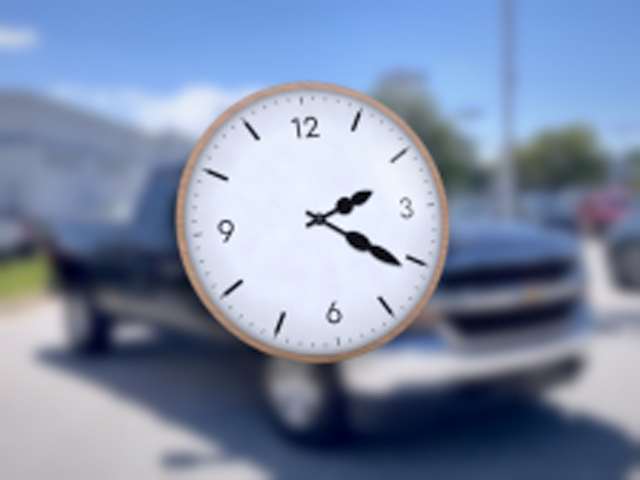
2:21
